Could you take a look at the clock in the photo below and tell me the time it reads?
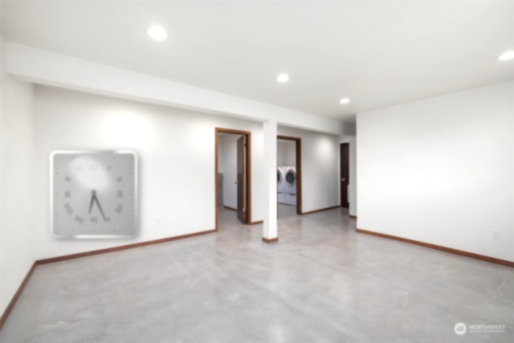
6:26
